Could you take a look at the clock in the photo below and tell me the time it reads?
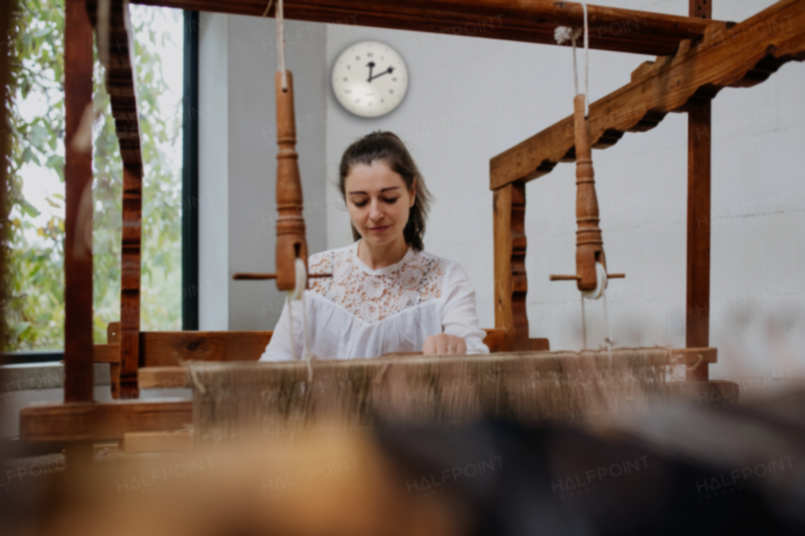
12:11
